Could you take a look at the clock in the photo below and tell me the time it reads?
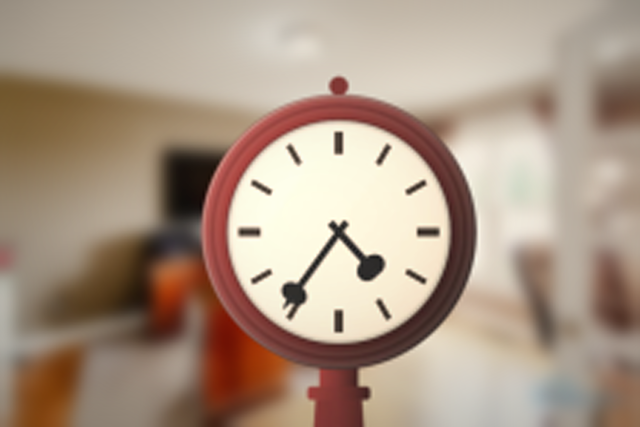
4:36
